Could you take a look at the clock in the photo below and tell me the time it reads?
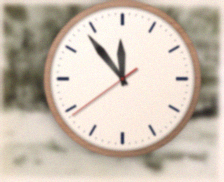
11:53:39
